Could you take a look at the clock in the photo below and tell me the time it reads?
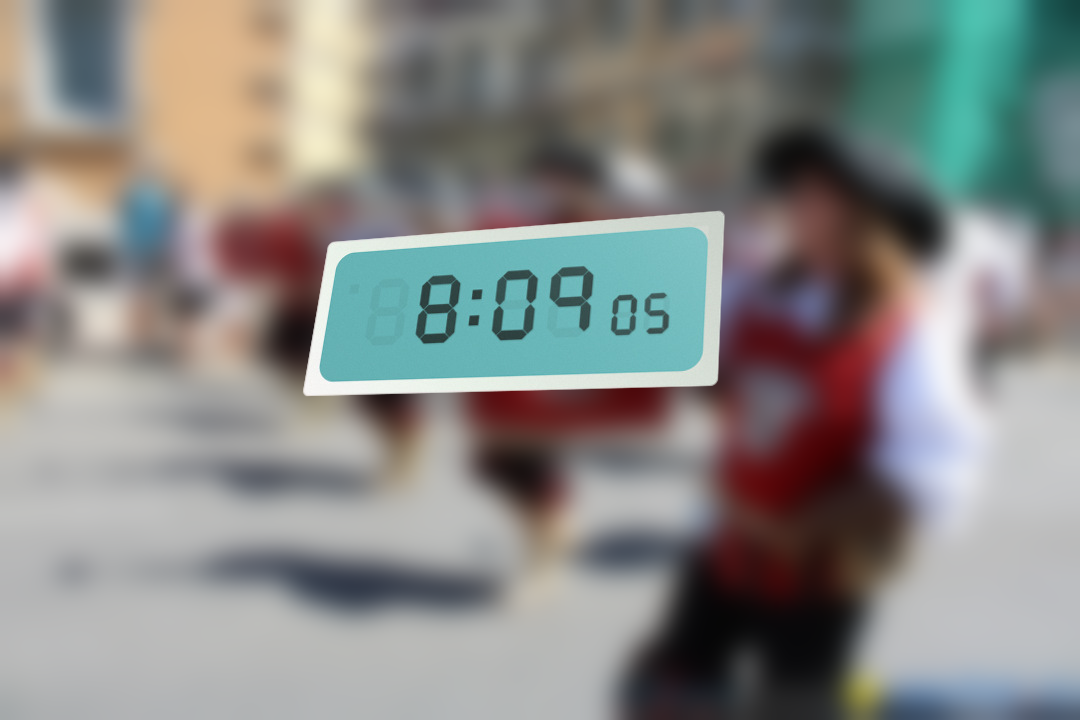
8:09:05
